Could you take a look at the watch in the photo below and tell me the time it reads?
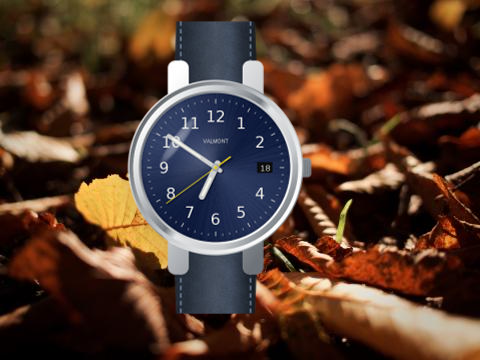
6:50:39
